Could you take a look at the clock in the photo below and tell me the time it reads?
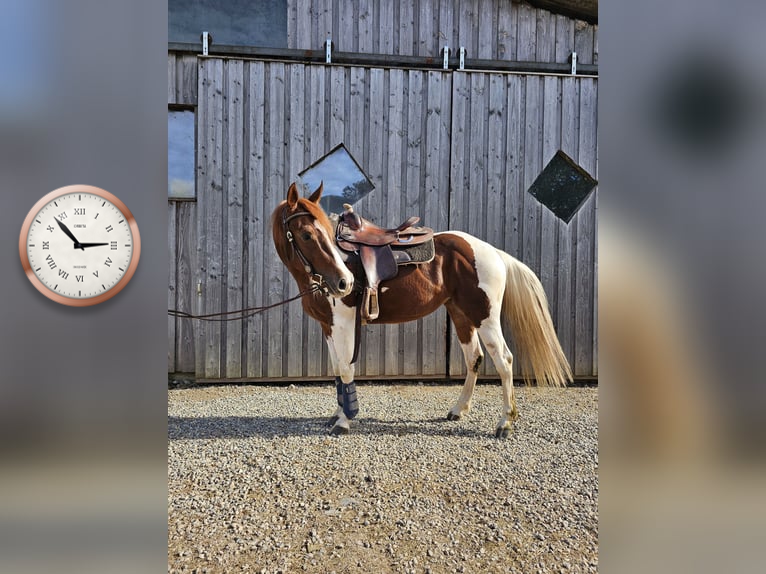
2:53
